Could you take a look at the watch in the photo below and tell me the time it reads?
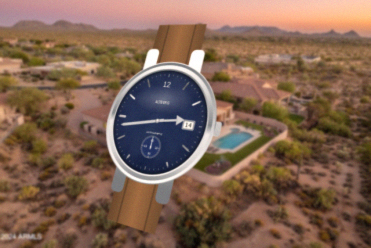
2:43
